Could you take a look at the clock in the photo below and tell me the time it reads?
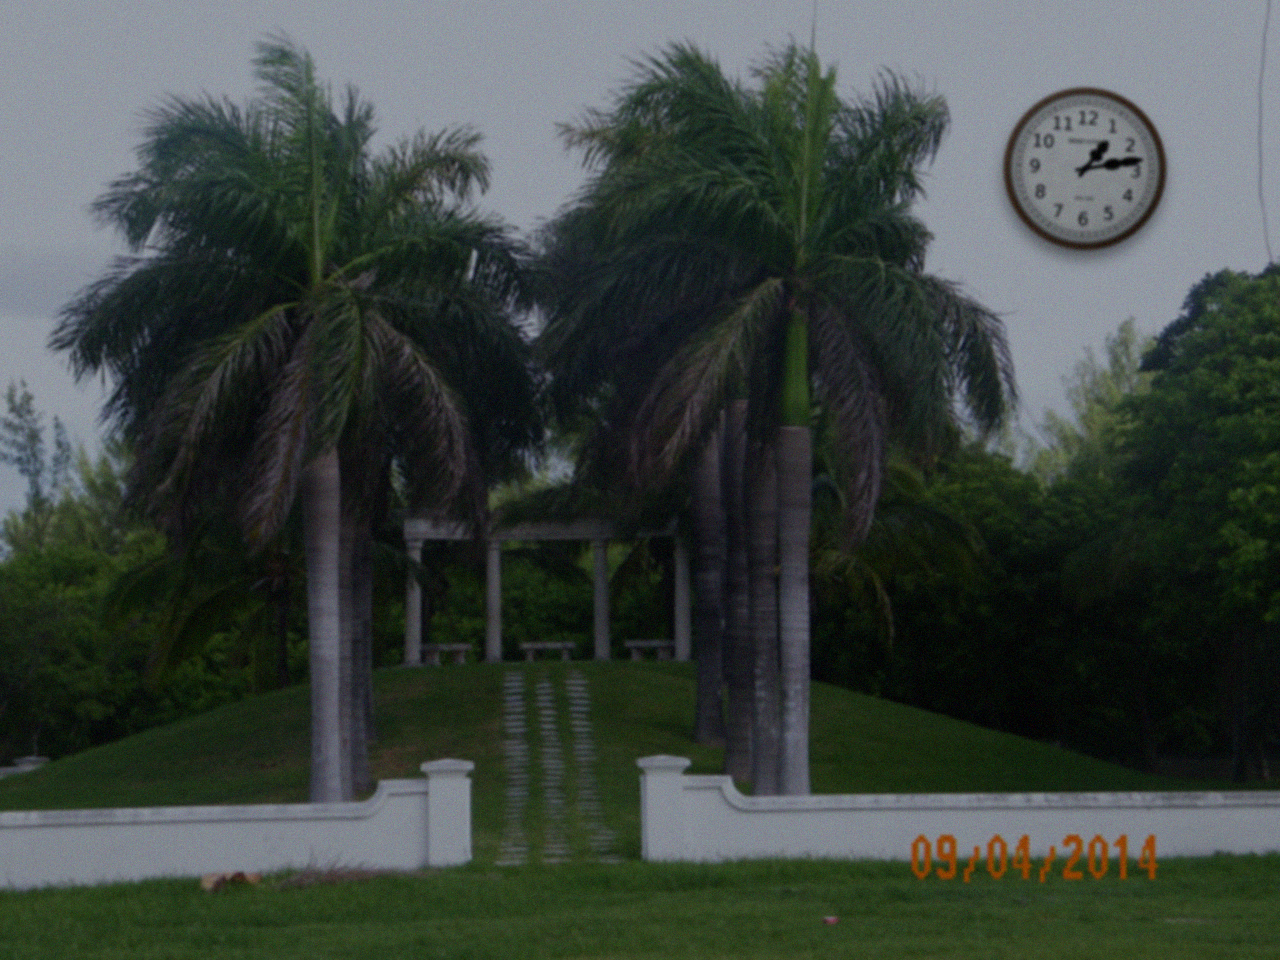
1:13
